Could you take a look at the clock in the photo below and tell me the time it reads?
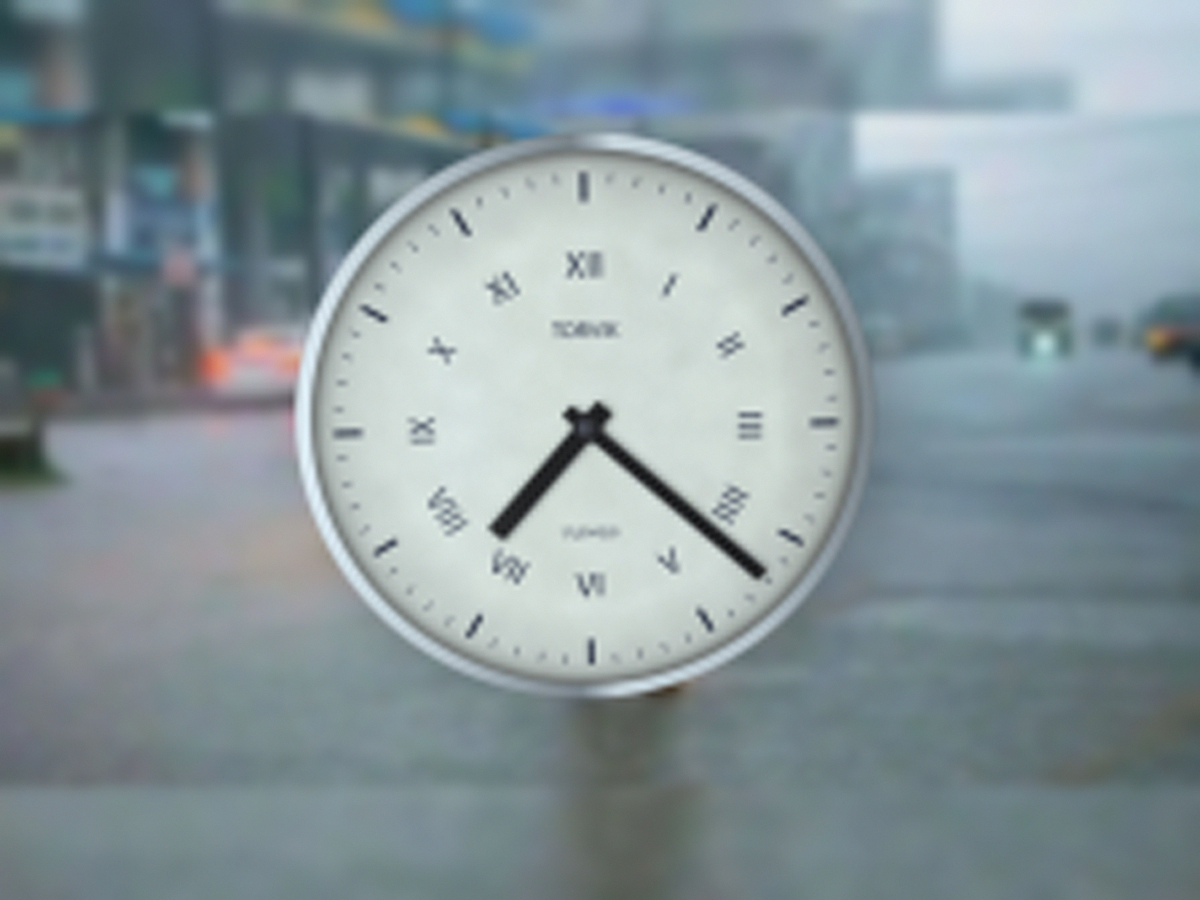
7:22
